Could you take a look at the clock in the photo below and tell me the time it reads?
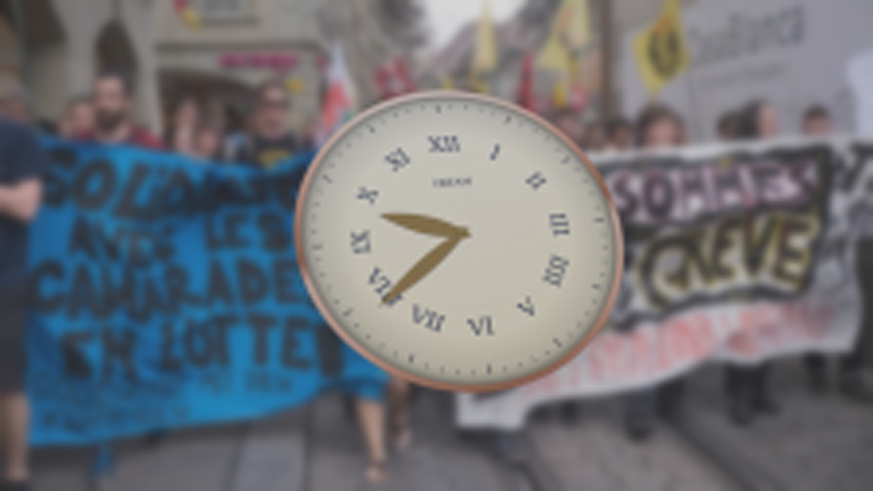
9:39
